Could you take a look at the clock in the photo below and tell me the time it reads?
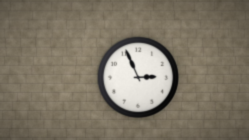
2:56
